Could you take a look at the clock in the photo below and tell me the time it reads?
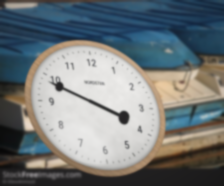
3:49
